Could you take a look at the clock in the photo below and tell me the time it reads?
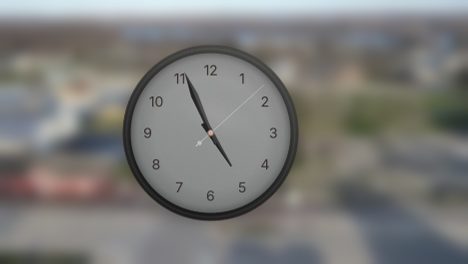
4:56:08
